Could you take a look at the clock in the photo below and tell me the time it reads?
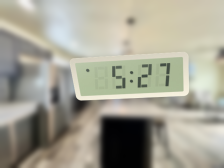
5:27
